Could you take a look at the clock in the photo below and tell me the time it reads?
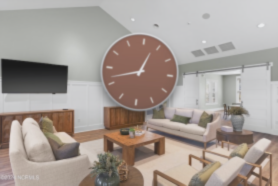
12:42
